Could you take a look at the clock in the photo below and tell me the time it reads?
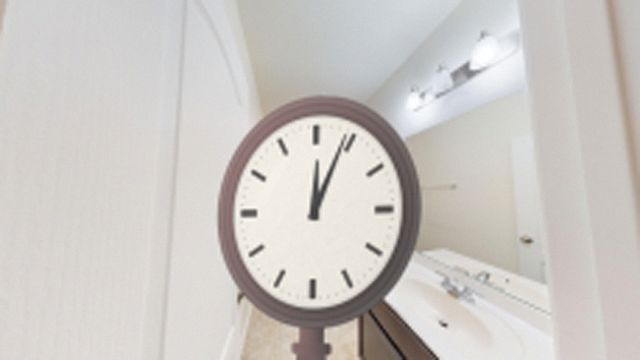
12:04
